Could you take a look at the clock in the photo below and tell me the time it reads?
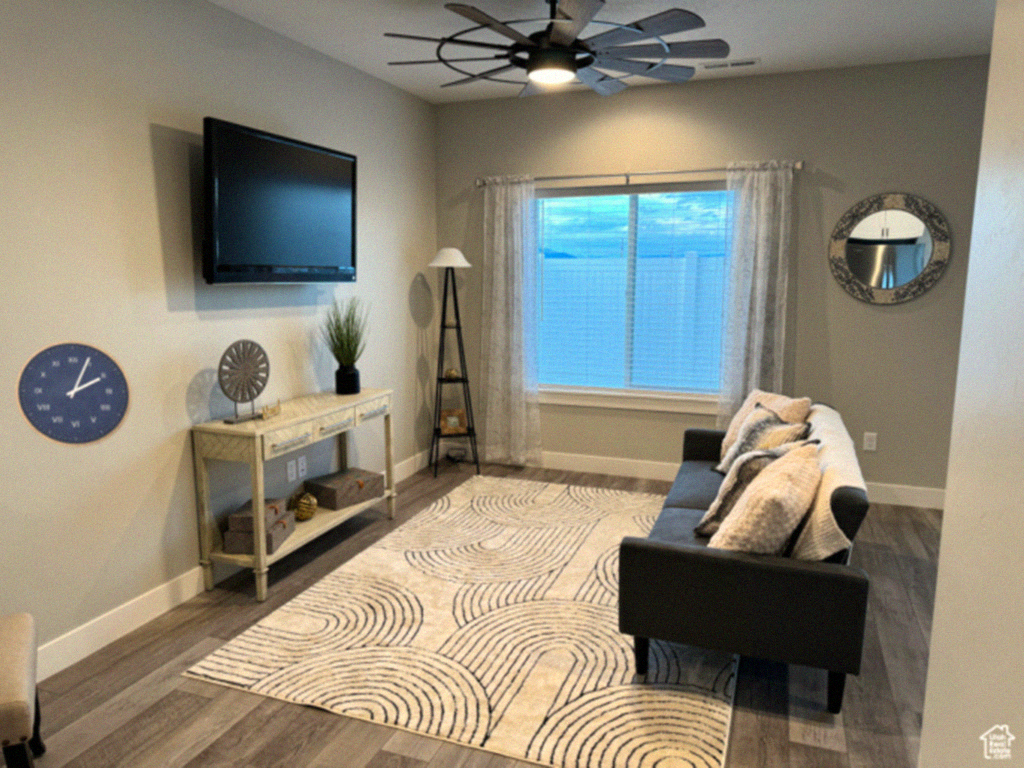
2:04
